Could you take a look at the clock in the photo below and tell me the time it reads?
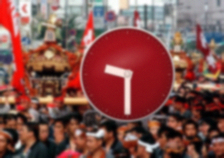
9:30
